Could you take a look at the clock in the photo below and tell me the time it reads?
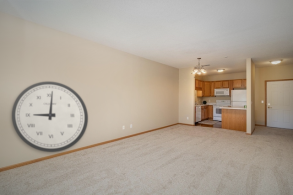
9:01
